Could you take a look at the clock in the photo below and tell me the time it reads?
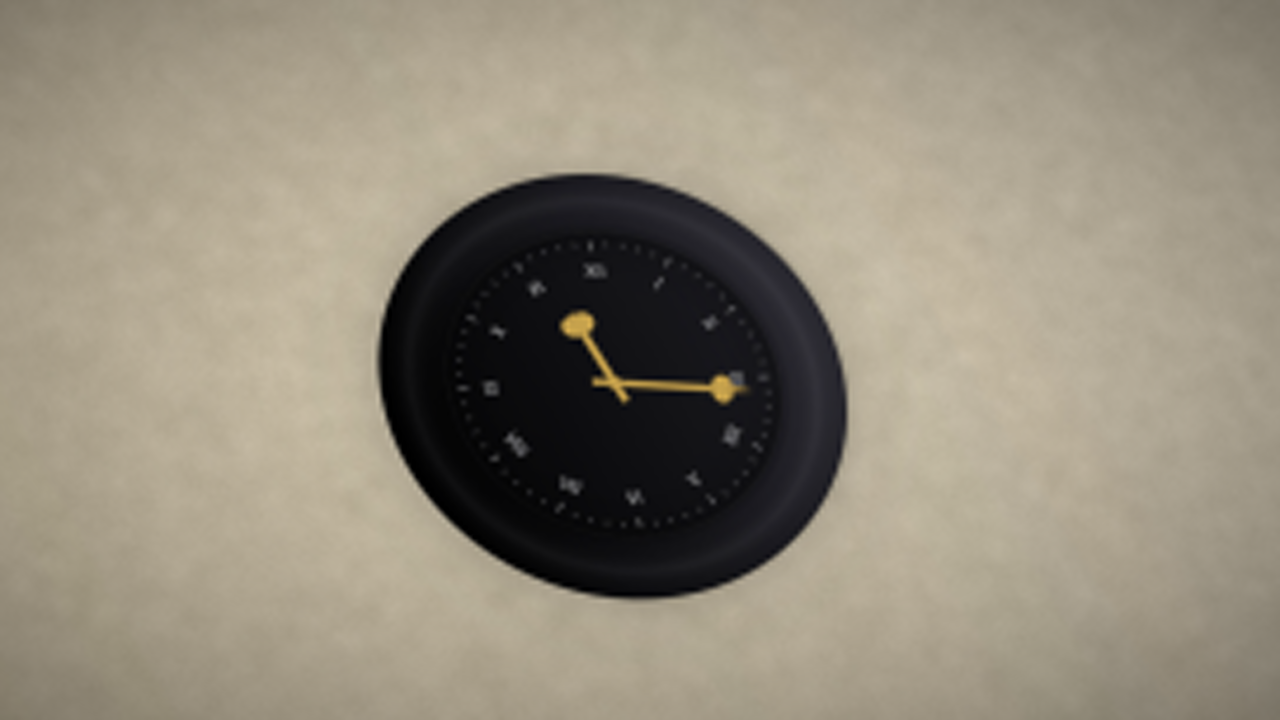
11:16
